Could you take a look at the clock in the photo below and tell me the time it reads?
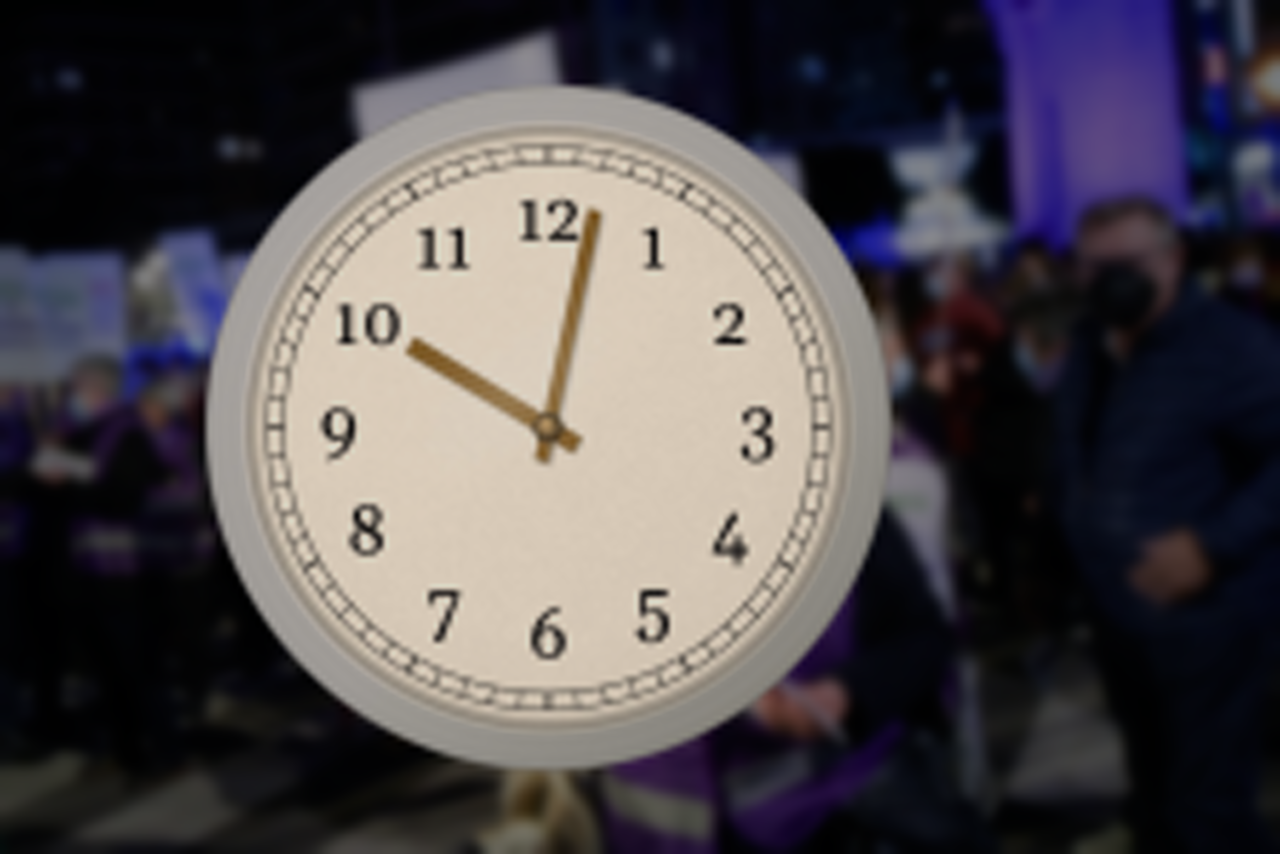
10:02
